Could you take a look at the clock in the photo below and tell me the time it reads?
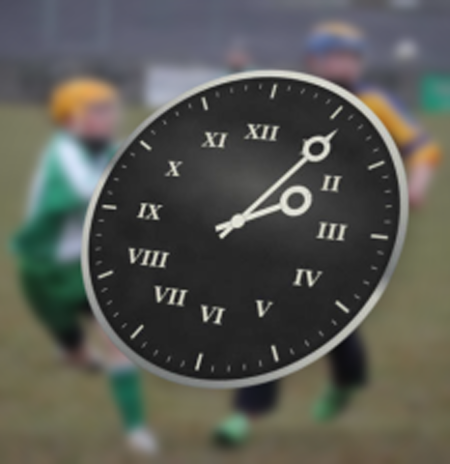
2:06
